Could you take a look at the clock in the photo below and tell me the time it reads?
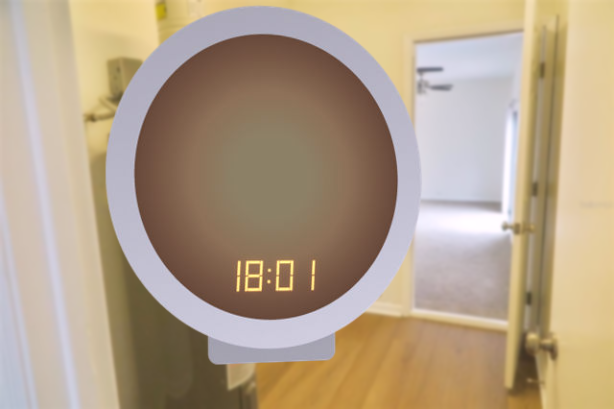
18:01
